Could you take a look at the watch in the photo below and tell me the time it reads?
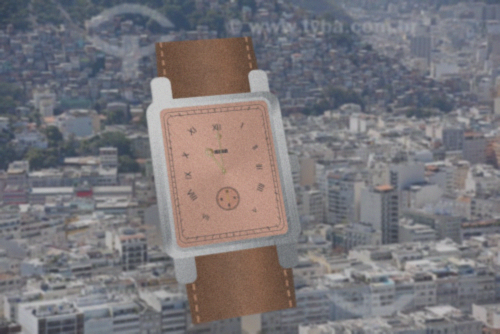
11:00
